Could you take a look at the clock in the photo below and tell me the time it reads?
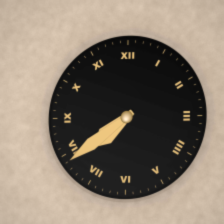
7:39
